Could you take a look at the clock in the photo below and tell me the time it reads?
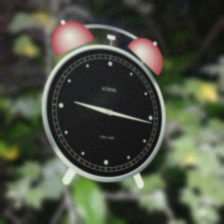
9:16
